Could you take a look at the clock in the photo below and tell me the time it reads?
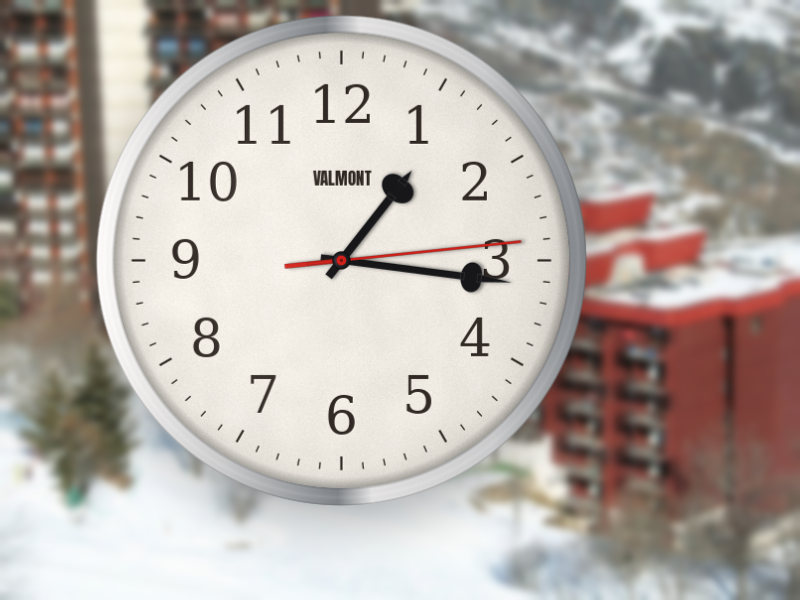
1:16:14
